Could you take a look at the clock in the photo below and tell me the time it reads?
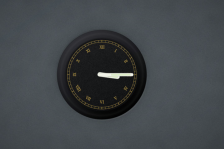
3:15
